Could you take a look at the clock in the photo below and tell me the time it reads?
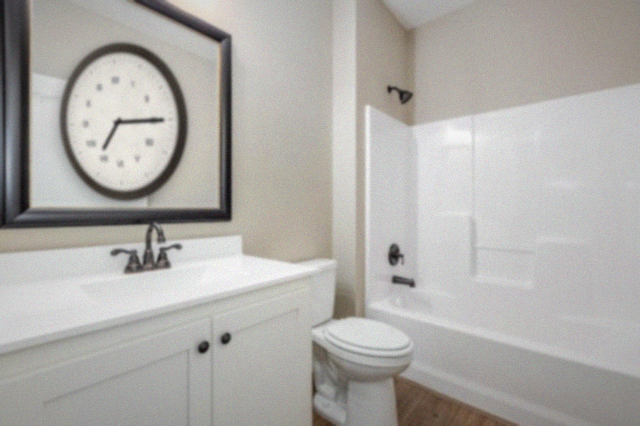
7:15
